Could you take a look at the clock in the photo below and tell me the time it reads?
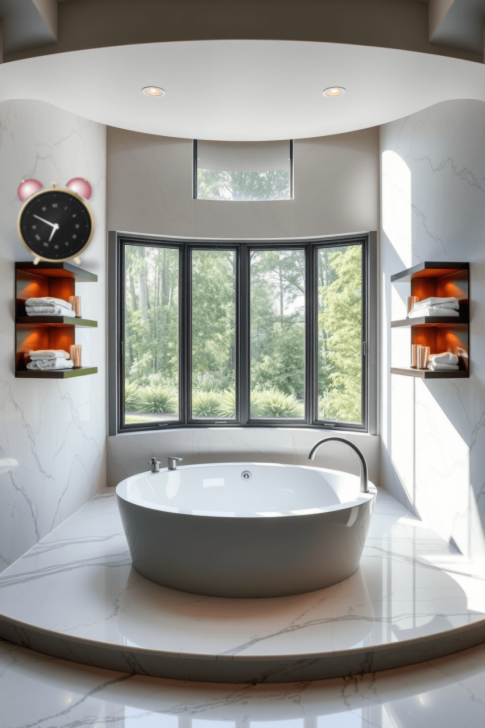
6:50
